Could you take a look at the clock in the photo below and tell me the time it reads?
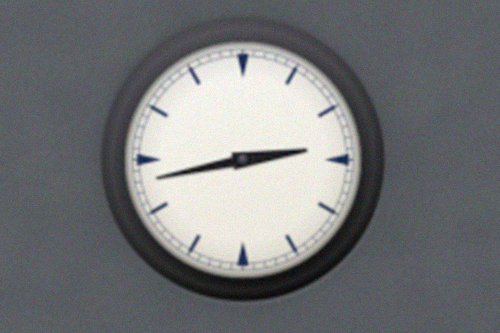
2:43
